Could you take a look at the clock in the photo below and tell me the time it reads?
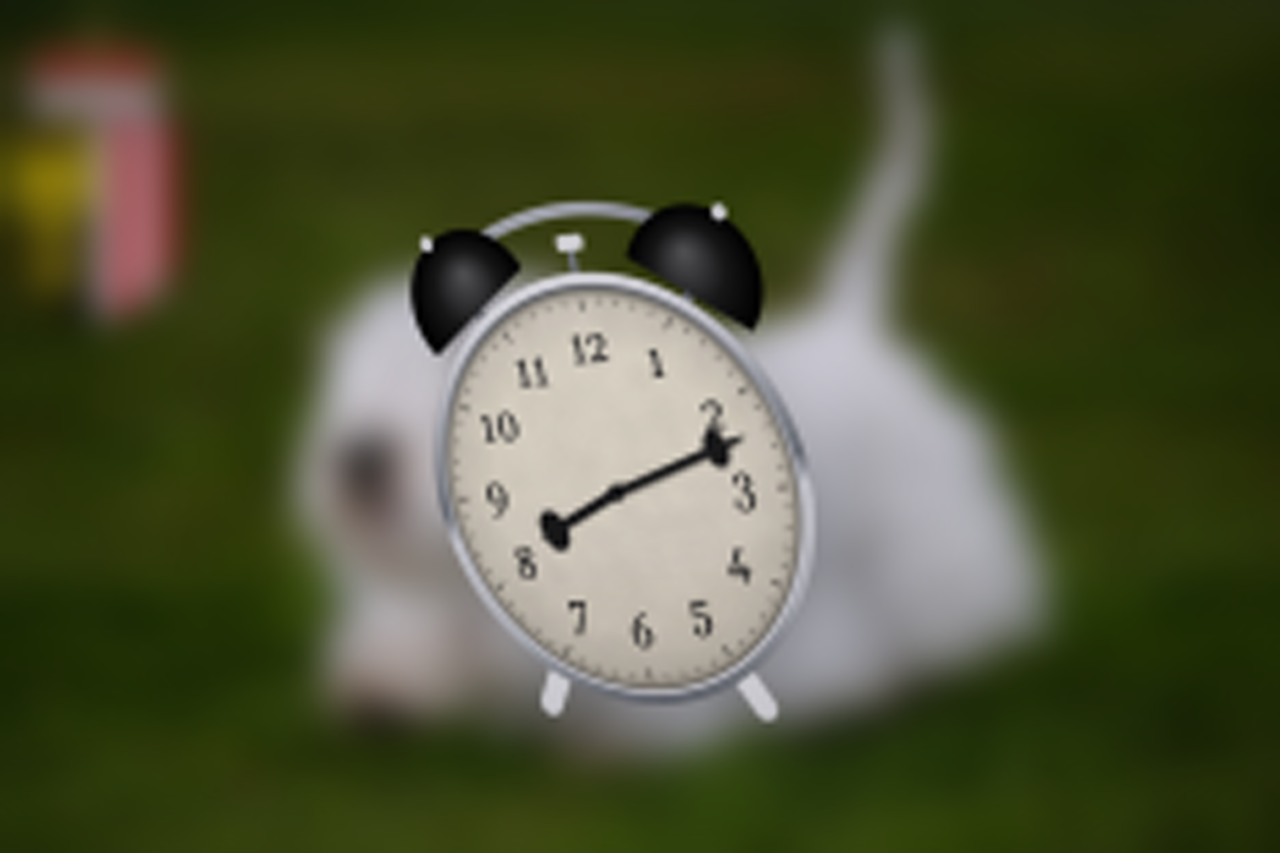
8:12
